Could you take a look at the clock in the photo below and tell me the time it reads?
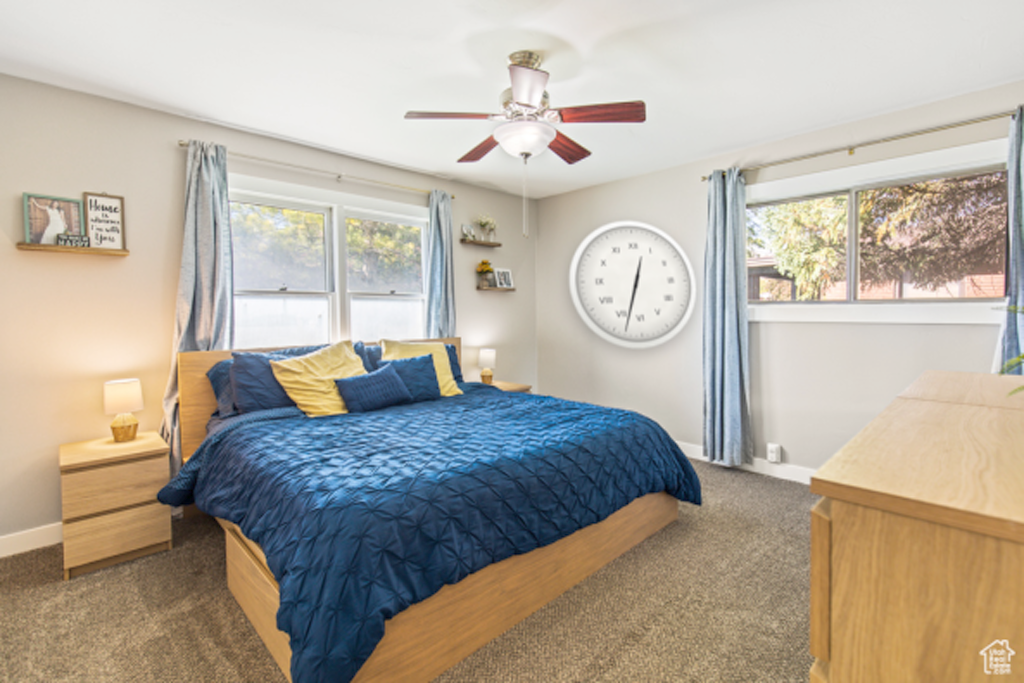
12:33
